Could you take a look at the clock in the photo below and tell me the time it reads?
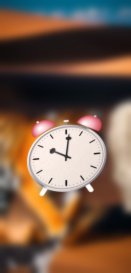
10:01
